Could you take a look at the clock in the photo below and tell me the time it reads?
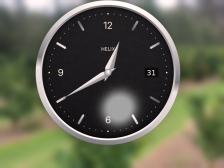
12:40
